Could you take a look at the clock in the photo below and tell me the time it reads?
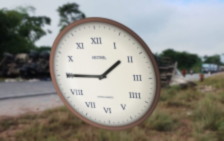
1:45
